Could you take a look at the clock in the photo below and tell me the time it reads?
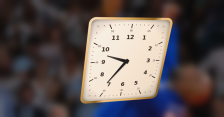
9:36
